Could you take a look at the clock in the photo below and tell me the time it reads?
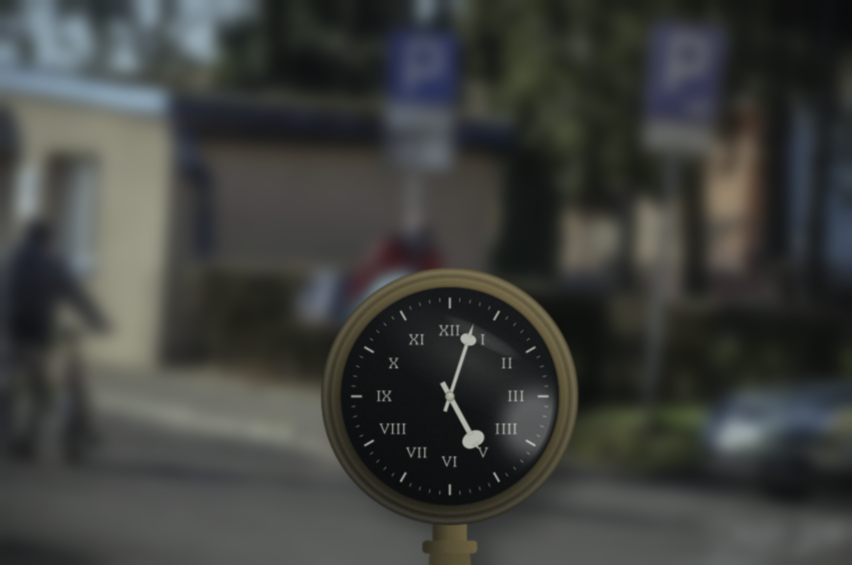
5:03
